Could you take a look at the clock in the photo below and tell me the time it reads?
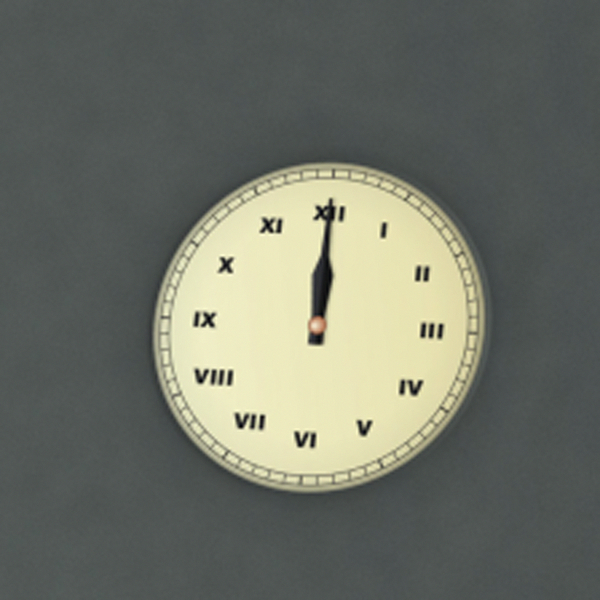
12:00
